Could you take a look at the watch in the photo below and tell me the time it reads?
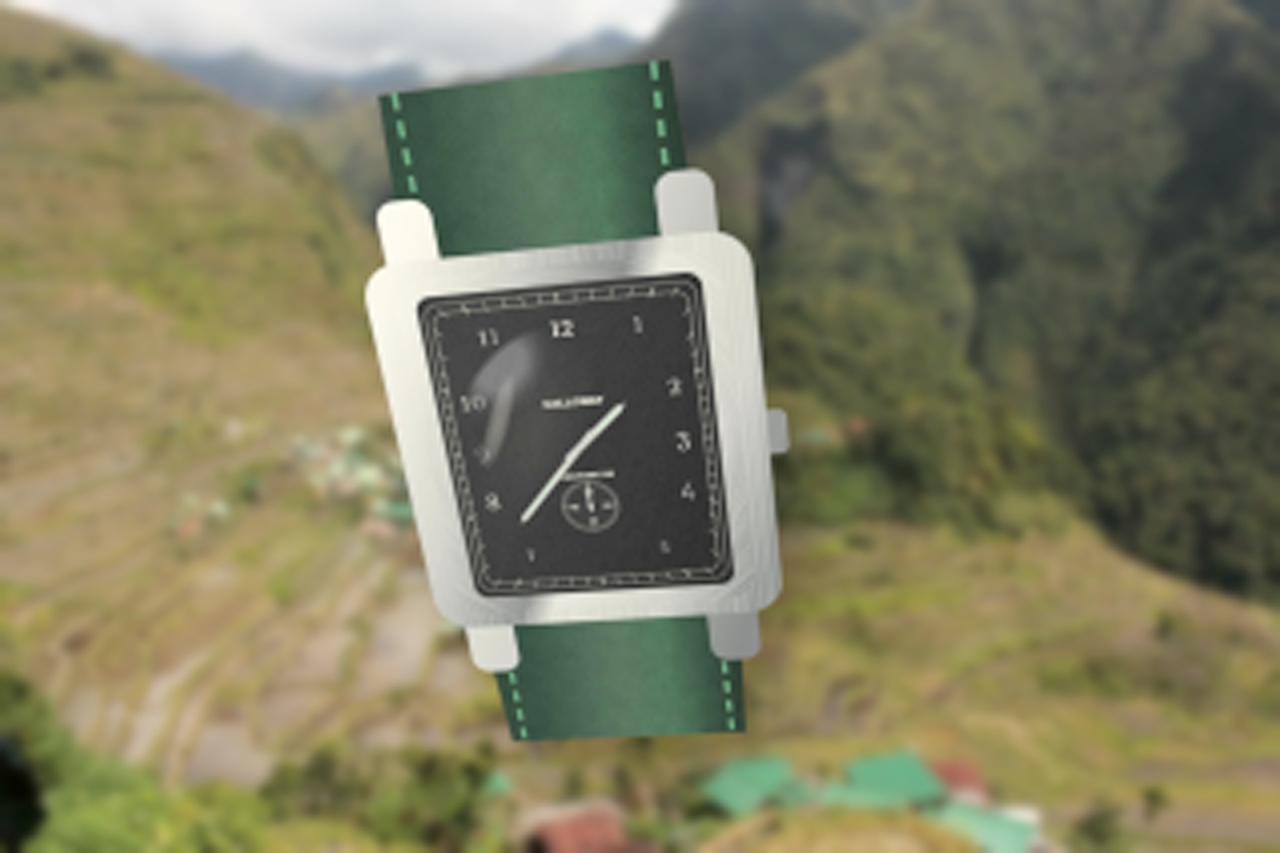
1:37
